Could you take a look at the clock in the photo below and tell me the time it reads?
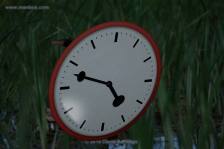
4:48
